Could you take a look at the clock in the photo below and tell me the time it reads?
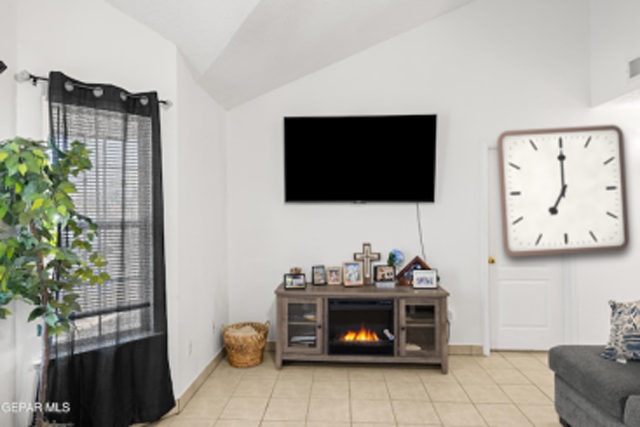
7:00
